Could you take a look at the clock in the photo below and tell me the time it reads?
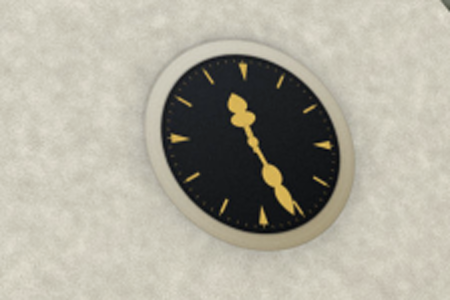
11:26
